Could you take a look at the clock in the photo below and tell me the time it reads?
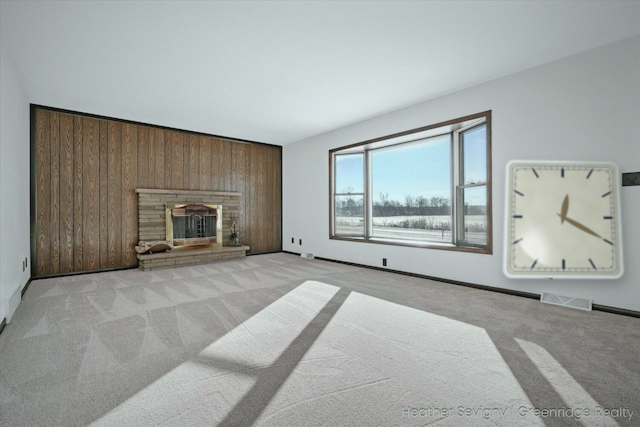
12:20
